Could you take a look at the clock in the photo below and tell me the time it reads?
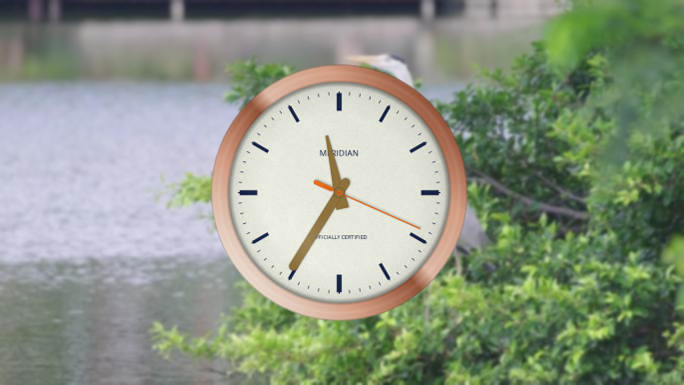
11:35:19
